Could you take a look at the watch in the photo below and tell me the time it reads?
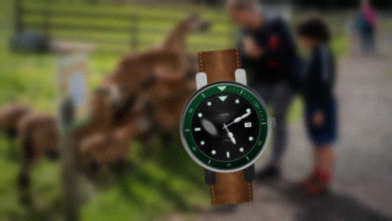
5:11
